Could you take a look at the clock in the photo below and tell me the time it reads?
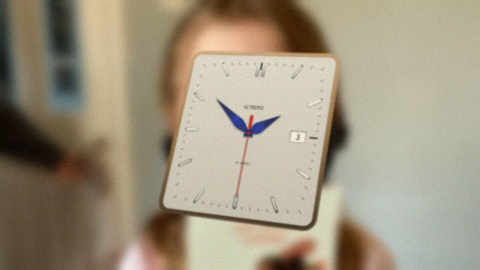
1:51:30
